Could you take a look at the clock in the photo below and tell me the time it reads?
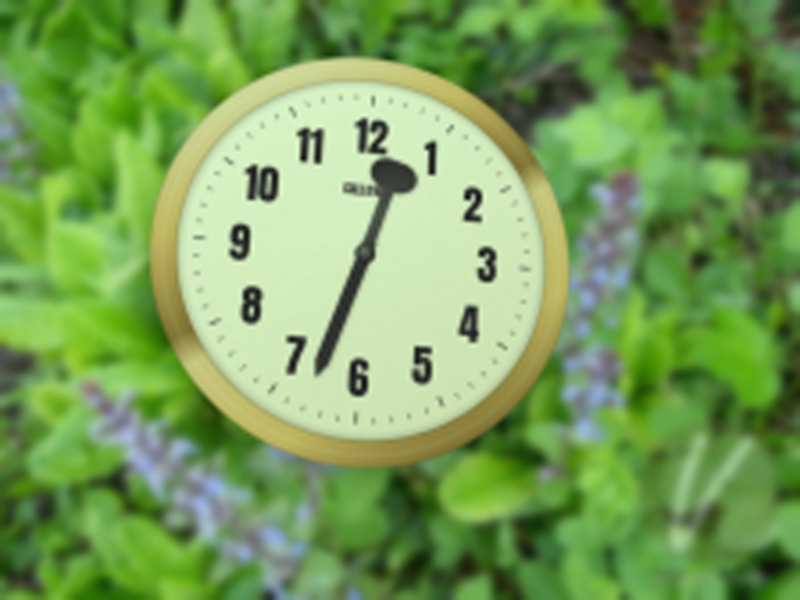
12:33
